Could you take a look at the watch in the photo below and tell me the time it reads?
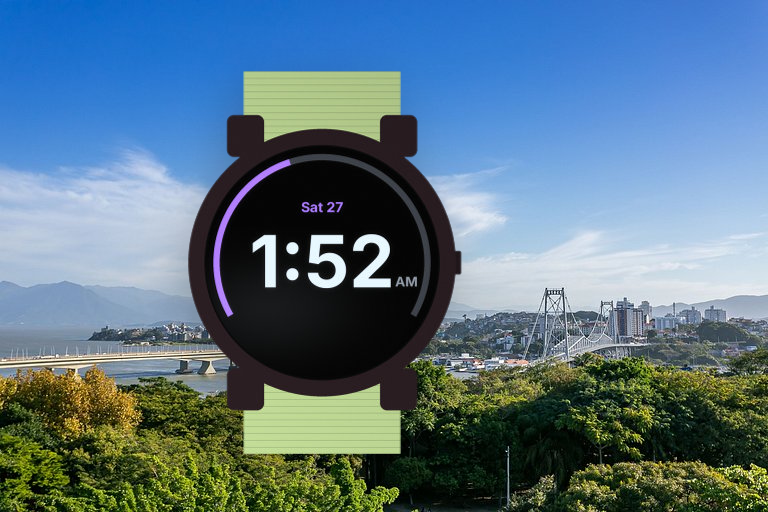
1:52
